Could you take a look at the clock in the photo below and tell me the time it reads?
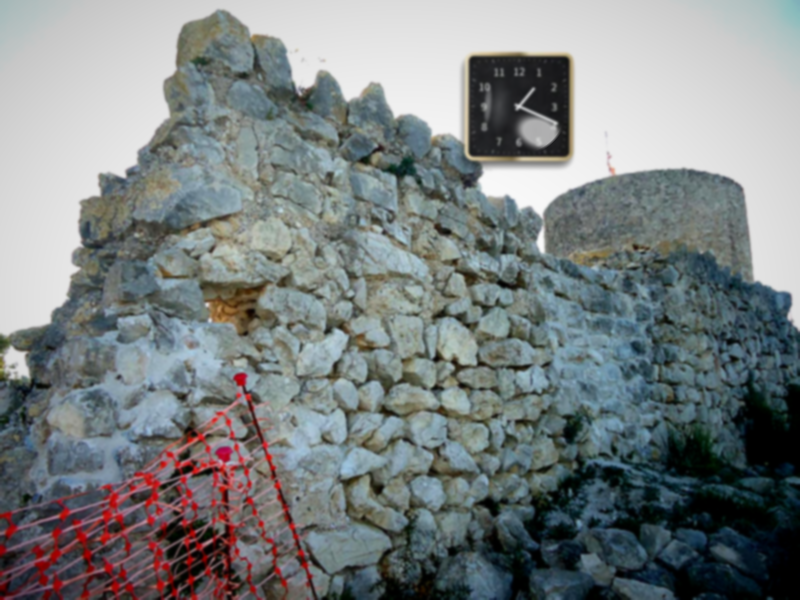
1:19
